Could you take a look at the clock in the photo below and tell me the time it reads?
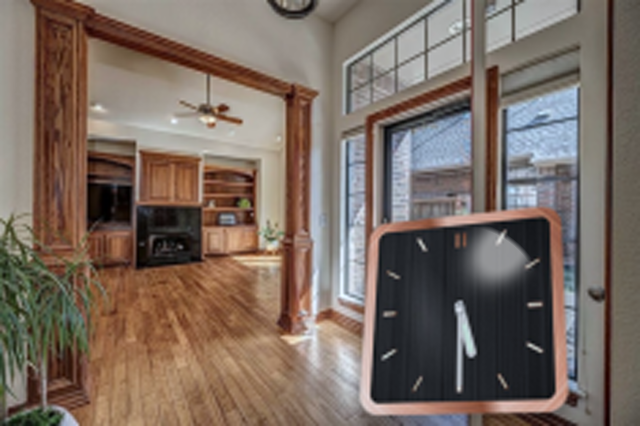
5:30
